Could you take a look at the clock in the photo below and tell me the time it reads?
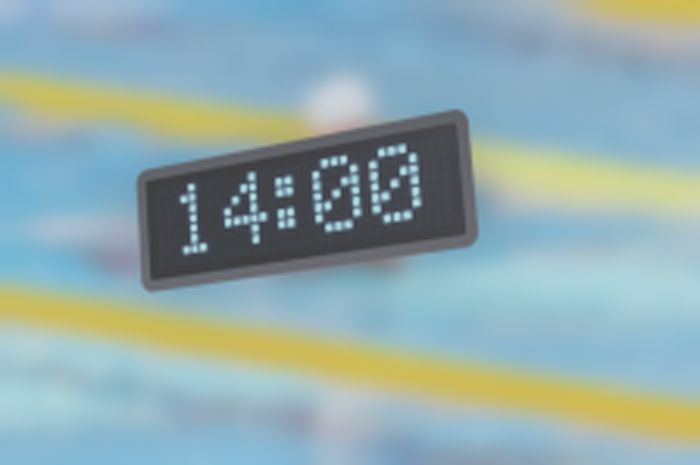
14:00
